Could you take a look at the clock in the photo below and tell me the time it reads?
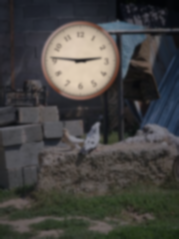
2:46
